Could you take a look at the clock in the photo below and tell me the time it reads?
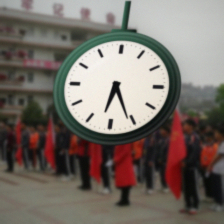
6:26
